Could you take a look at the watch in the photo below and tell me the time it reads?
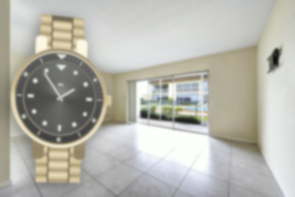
1:54
